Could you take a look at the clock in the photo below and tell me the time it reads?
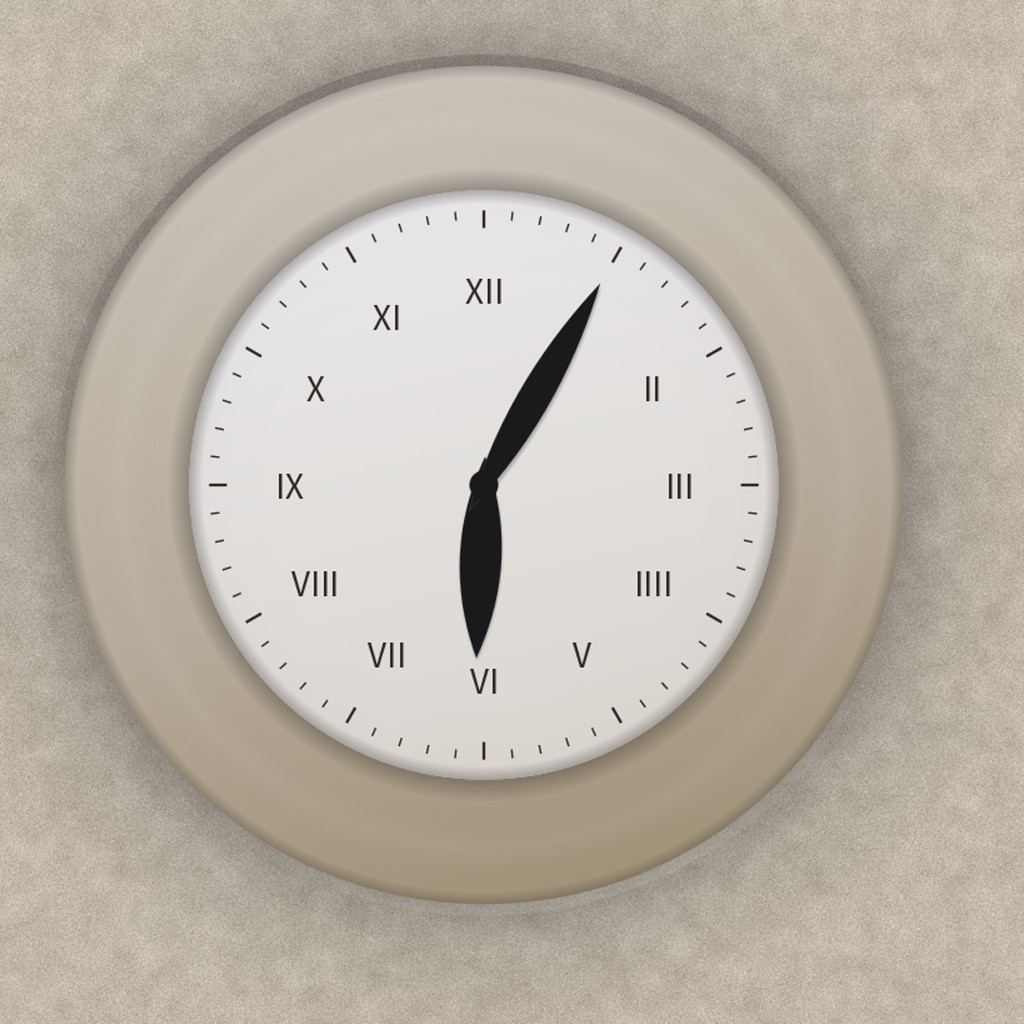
6:05
